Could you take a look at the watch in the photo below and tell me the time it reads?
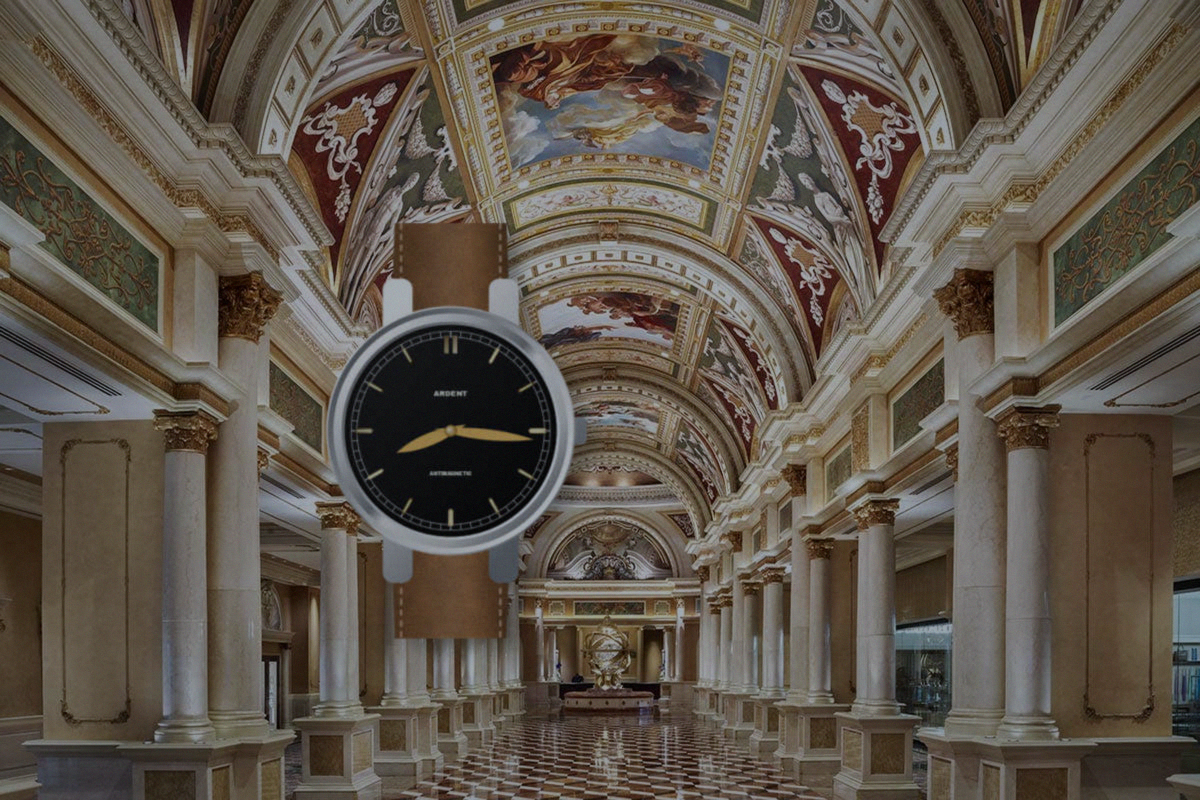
8:16
